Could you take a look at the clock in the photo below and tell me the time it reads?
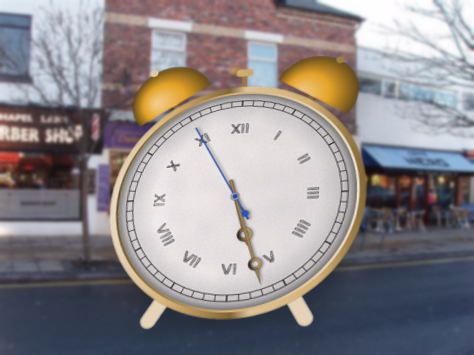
5:26:55
